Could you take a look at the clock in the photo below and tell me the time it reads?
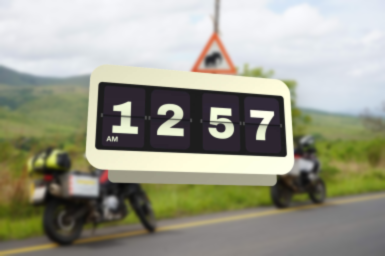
12:57
